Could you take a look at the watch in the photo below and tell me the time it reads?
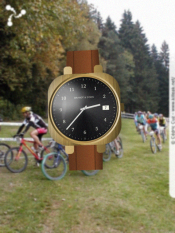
2:37
